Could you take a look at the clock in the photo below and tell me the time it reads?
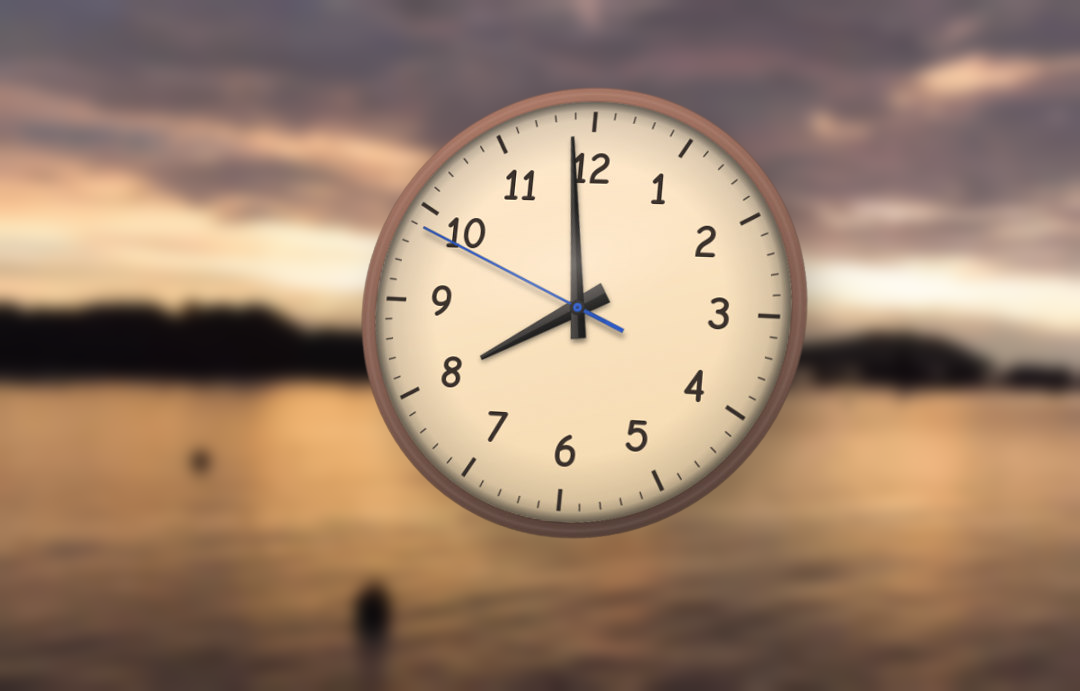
7:58:49
